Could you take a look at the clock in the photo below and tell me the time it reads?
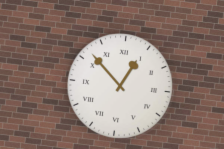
12:52
